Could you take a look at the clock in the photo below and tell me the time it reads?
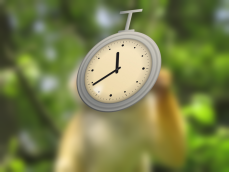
11:39
